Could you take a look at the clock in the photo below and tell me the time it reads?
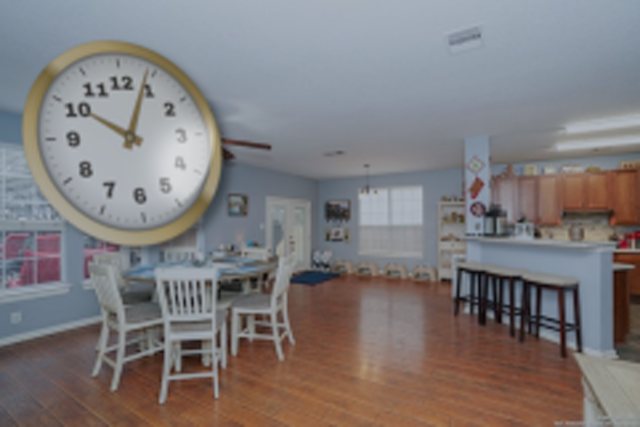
10:04
